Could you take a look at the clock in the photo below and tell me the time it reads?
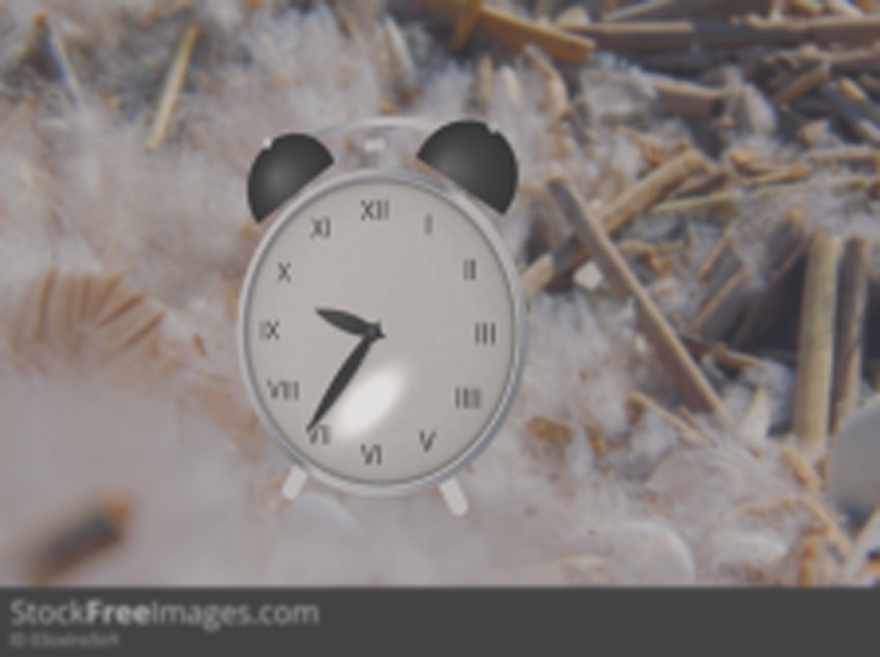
9:36
